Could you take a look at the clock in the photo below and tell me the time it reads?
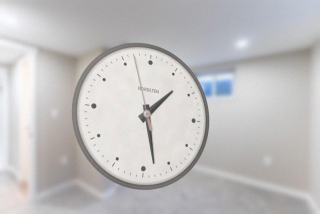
1:27:57
